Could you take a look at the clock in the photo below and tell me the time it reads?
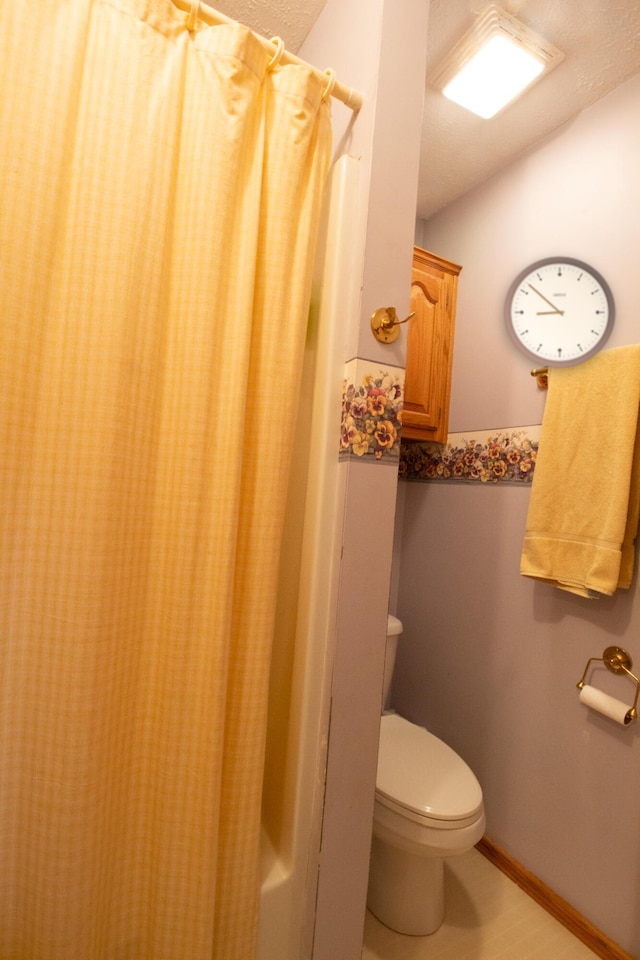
8:52
